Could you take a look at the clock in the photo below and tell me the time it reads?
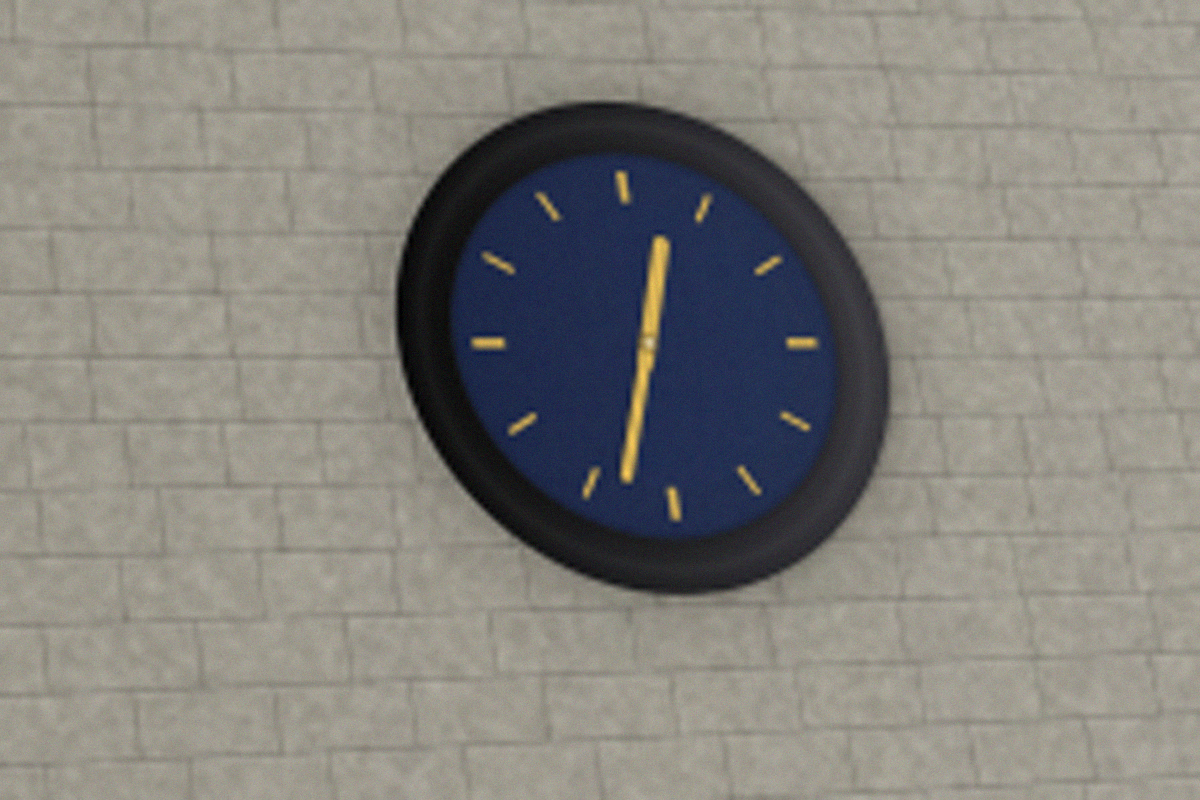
12:33
